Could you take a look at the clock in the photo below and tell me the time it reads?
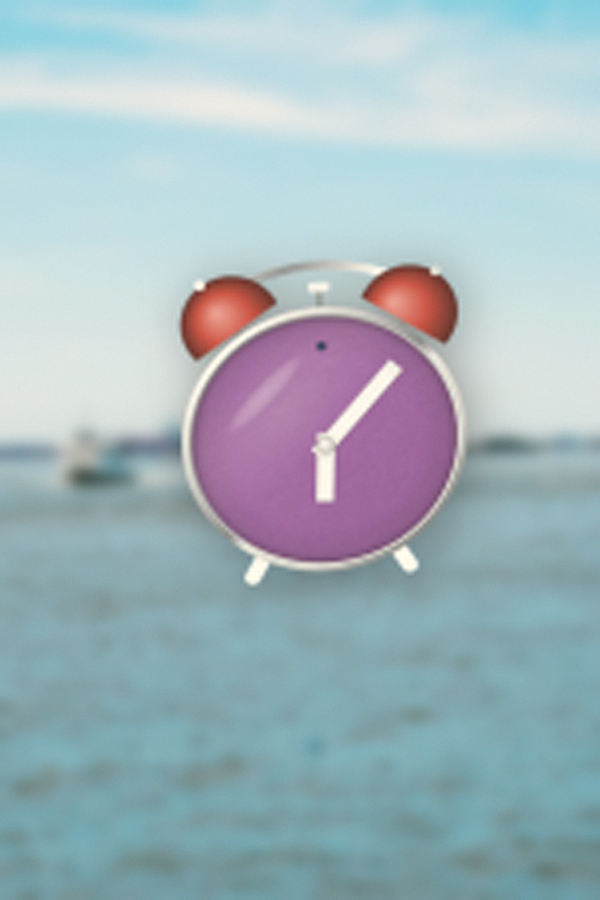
6:07
